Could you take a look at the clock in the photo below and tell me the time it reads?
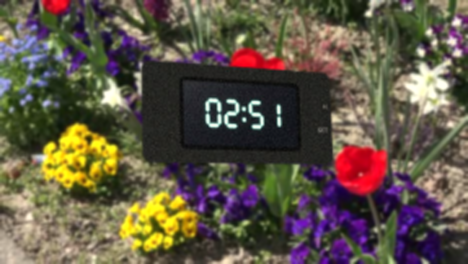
2:51
